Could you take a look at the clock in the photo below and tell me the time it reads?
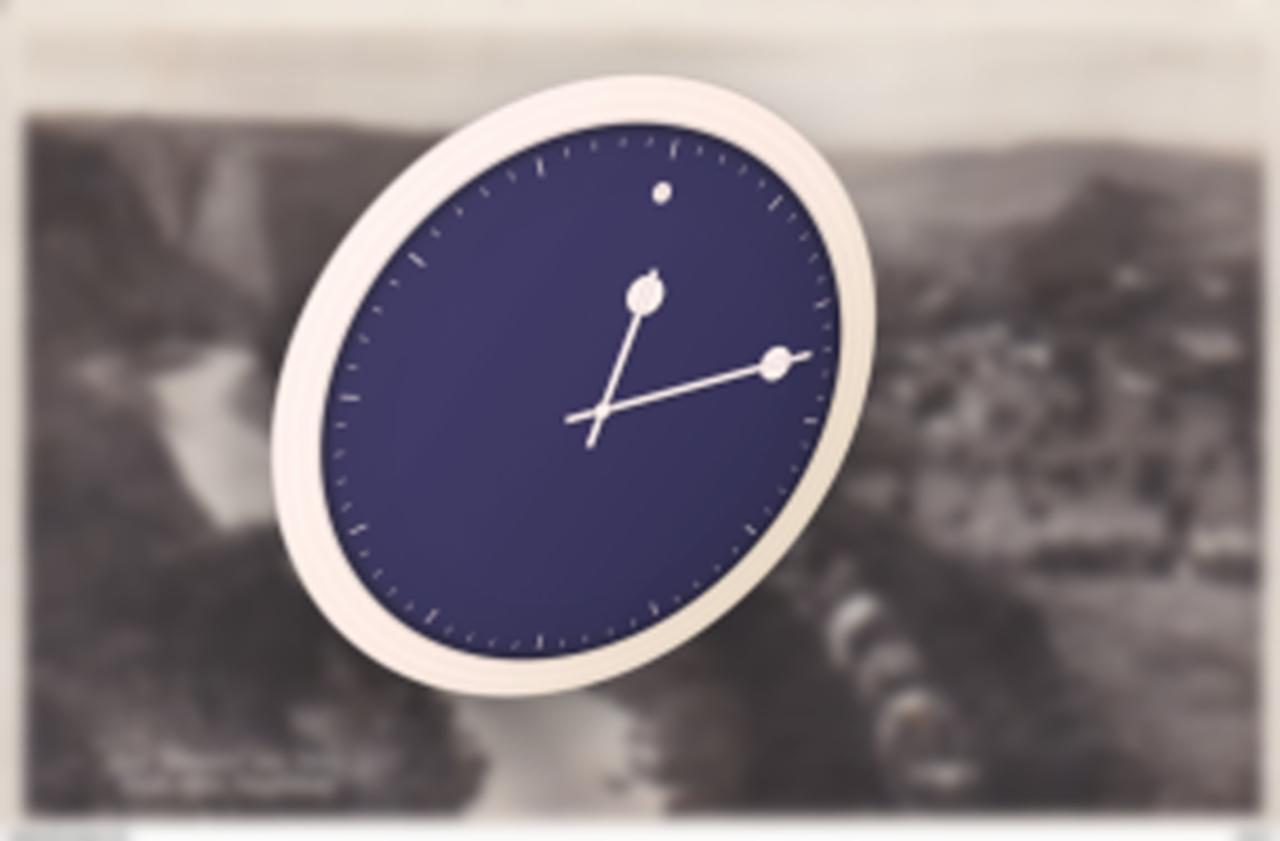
12:12
